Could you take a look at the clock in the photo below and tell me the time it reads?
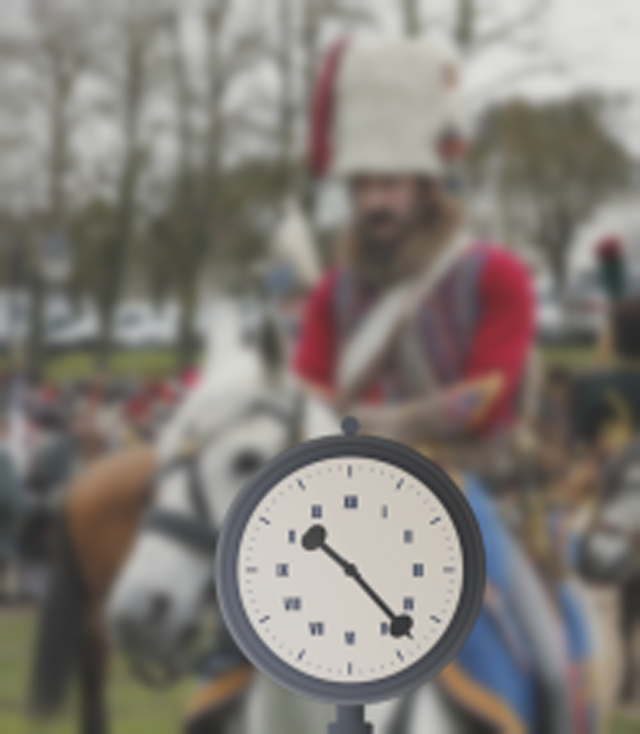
10:23
